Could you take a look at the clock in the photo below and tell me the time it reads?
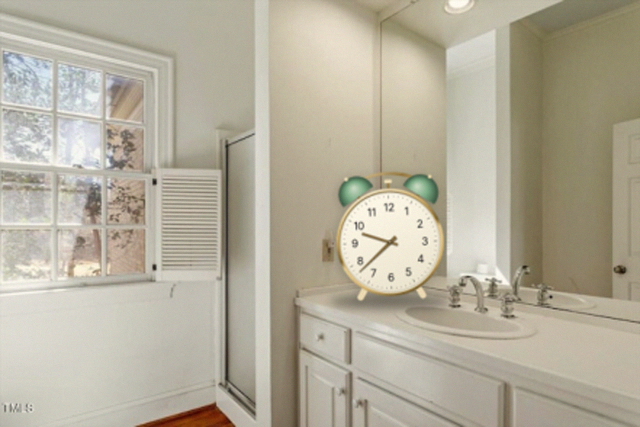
9:38
